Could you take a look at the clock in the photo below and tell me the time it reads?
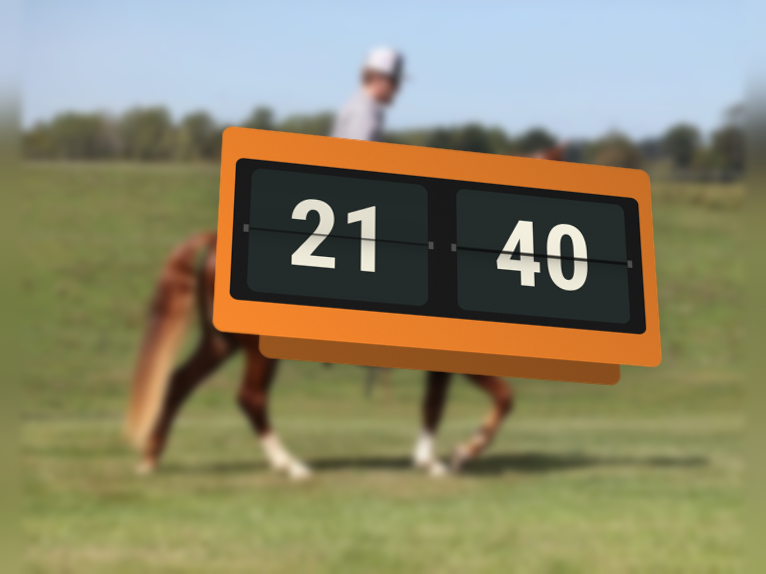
21:40
